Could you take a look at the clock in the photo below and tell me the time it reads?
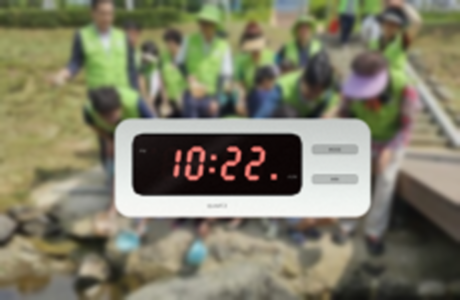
10:22
